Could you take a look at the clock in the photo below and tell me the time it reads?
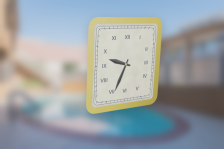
9:34
